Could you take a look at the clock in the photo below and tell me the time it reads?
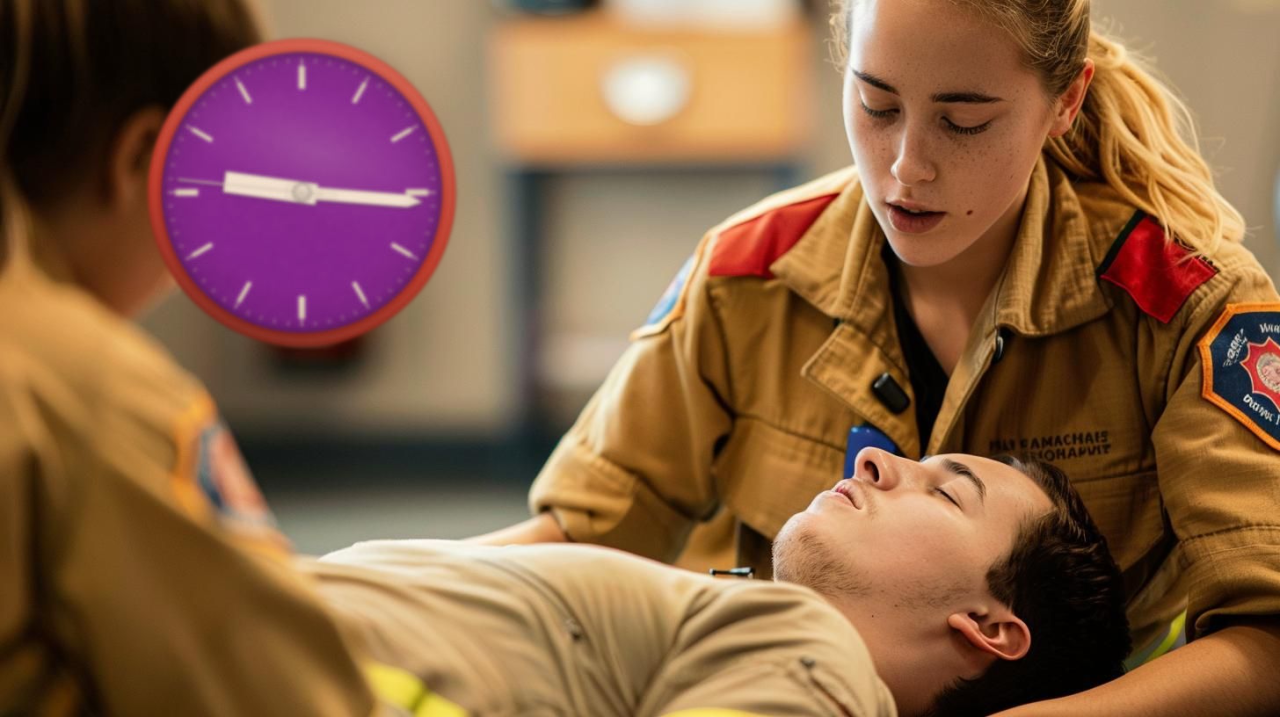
9:15:46
